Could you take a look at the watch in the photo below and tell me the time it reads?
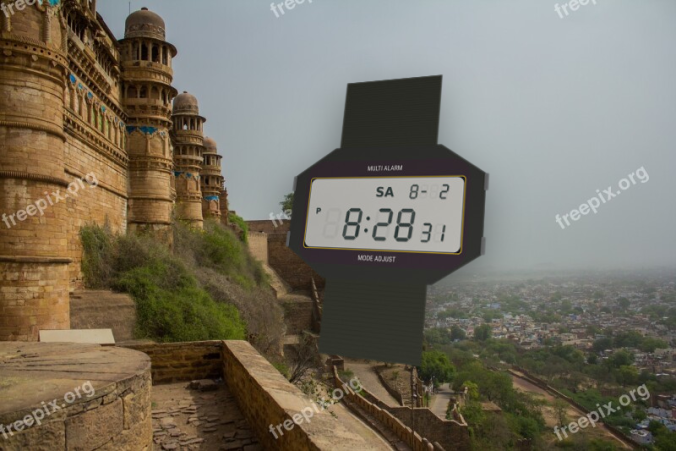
8:28:31
